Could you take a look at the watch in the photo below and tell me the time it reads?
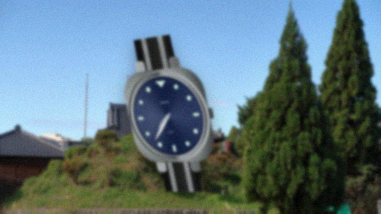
7:37
